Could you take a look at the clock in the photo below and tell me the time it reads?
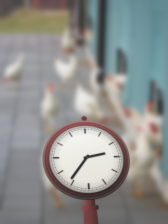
2:36
